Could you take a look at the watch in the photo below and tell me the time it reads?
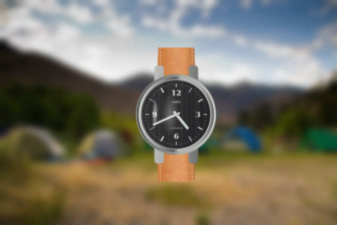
4:41
